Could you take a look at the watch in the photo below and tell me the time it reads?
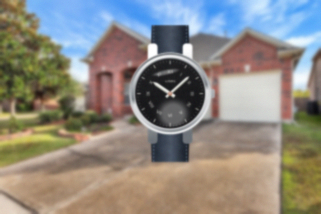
10:08
